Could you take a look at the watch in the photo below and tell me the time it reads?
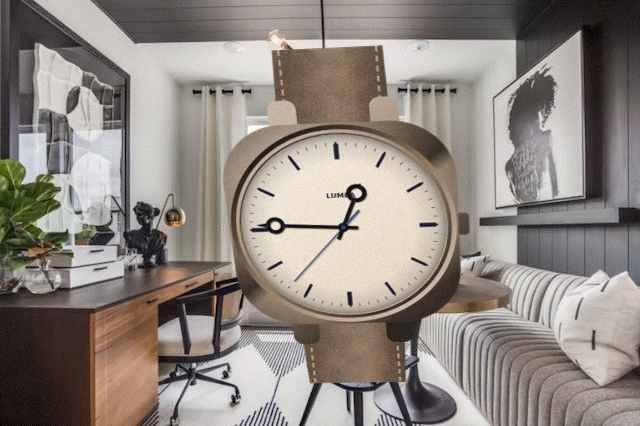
12:45:37
